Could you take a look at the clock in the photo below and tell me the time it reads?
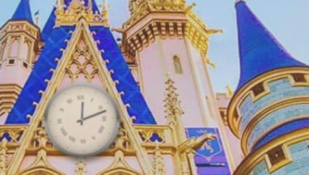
12:12
